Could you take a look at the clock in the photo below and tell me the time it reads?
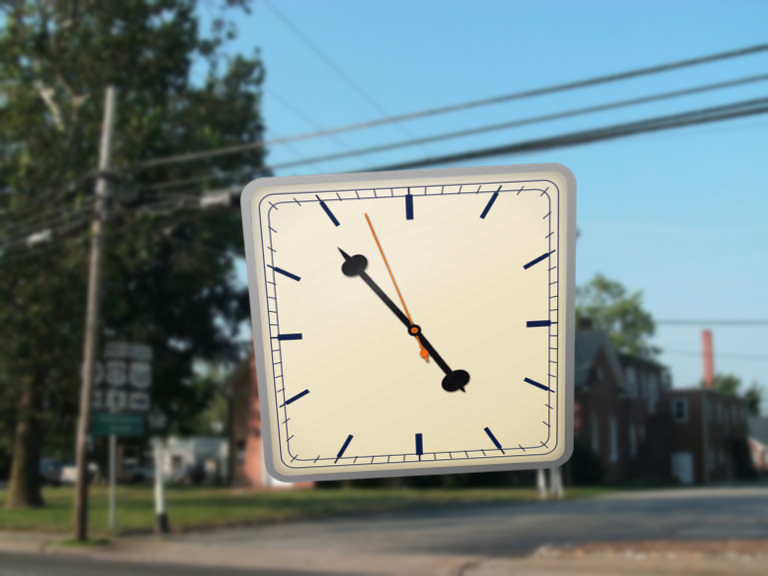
4:53:57
